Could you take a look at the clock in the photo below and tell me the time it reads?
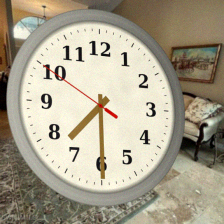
7:29:50
